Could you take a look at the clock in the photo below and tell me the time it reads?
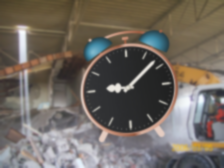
9:08
